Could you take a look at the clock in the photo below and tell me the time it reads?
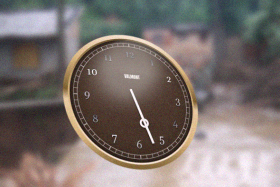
5:27
